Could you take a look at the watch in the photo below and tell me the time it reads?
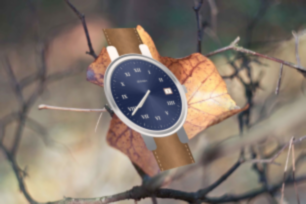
7:39
